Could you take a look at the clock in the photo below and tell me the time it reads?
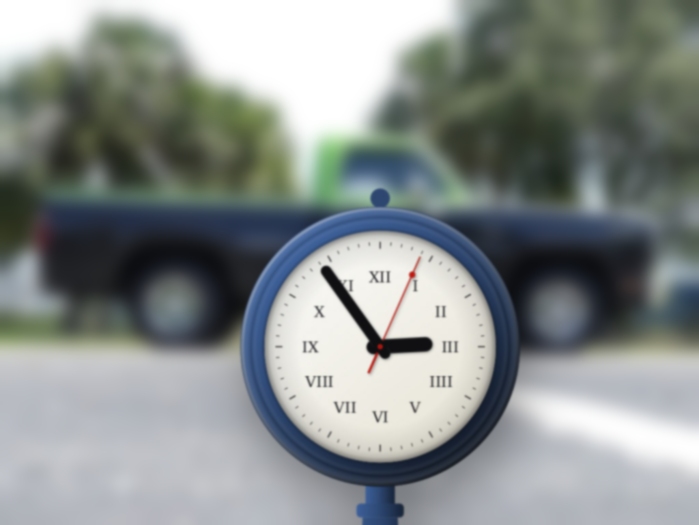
2:54:04
